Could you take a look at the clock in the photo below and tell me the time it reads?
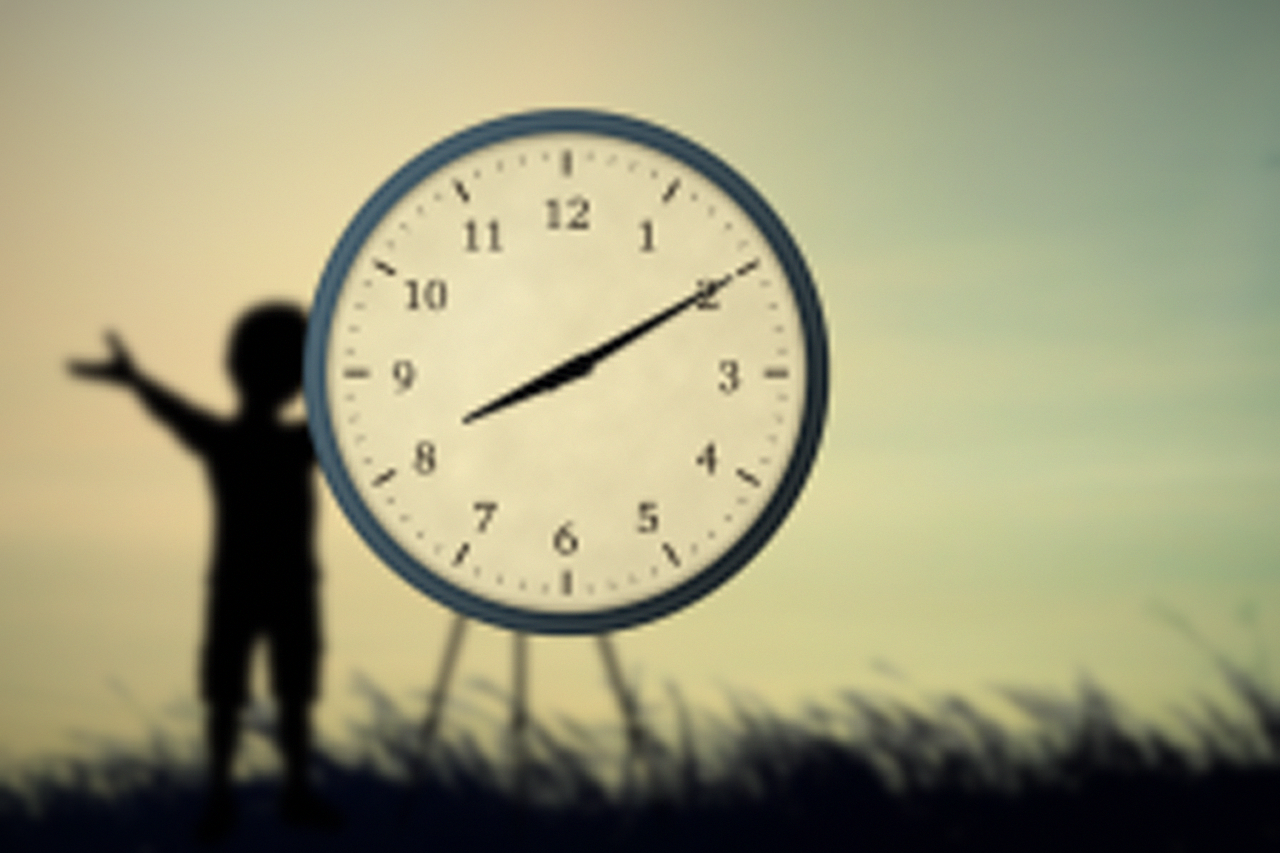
8:10
